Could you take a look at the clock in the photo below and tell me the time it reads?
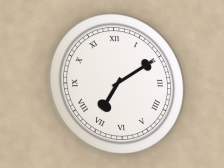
7:10
